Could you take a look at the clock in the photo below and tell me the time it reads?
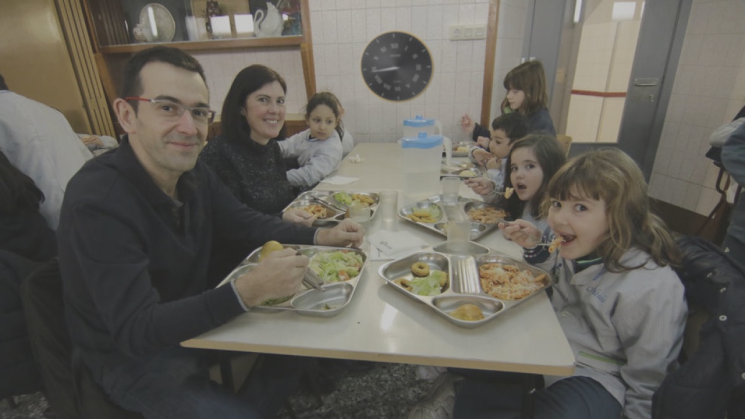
8:44
